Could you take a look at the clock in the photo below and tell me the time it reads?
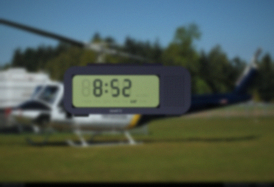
8:52
